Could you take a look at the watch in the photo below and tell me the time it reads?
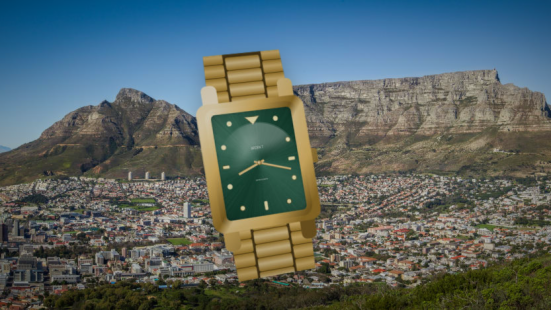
8:18
